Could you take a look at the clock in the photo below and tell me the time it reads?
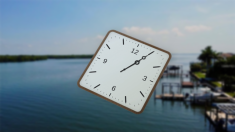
1:05
